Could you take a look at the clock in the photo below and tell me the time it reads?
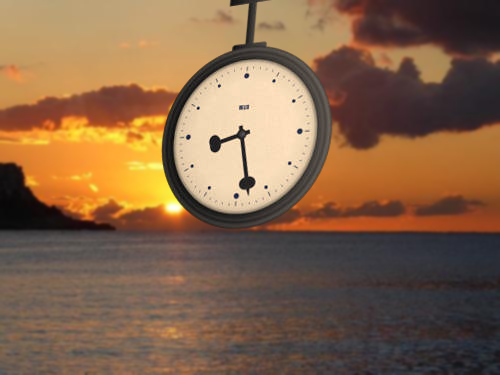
8:28
